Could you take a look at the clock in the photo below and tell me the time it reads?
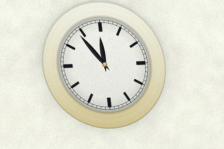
11:54
